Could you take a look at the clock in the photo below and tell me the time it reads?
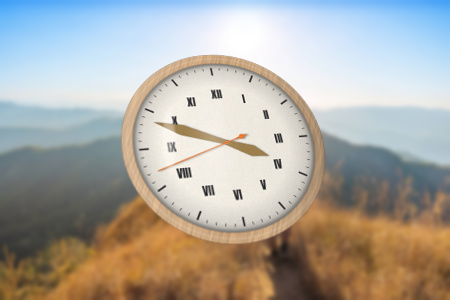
3:48:42
